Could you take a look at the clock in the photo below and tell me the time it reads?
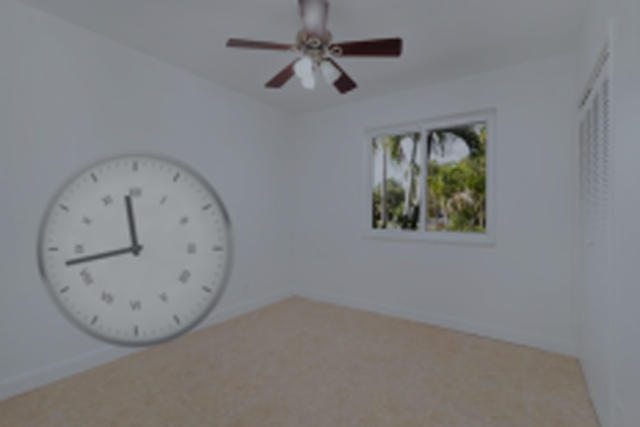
11:43
